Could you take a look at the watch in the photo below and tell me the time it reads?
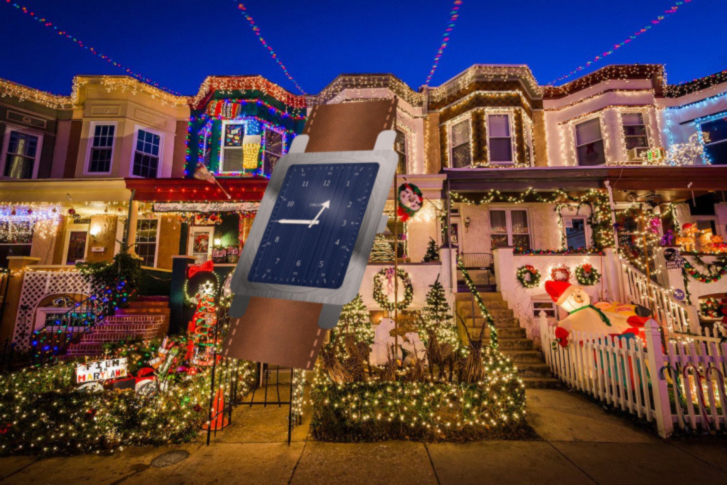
12:45
